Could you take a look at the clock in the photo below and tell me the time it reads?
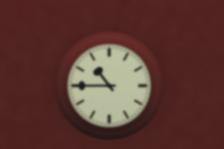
10:45
